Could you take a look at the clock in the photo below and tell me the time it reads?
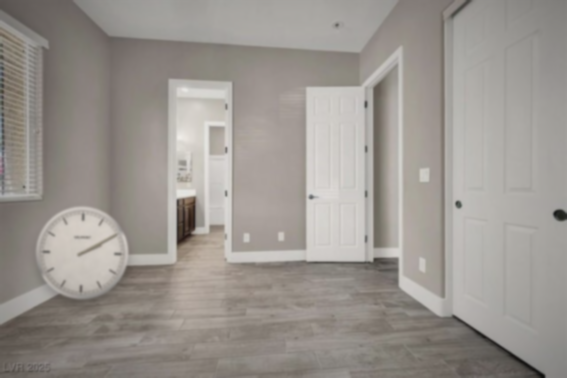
2:10
